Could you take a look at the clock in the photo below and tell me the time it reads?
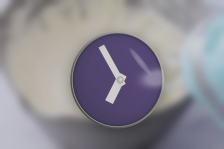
6:55
